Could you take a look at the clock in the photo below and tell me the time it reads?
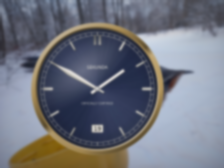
1:50
